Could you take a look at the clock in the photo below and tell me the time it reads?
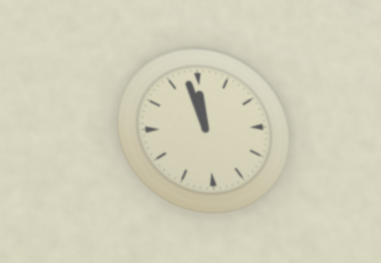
11:58
